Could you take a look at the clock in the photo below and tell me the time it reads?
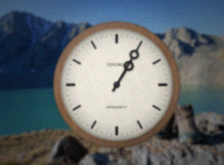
1:05
